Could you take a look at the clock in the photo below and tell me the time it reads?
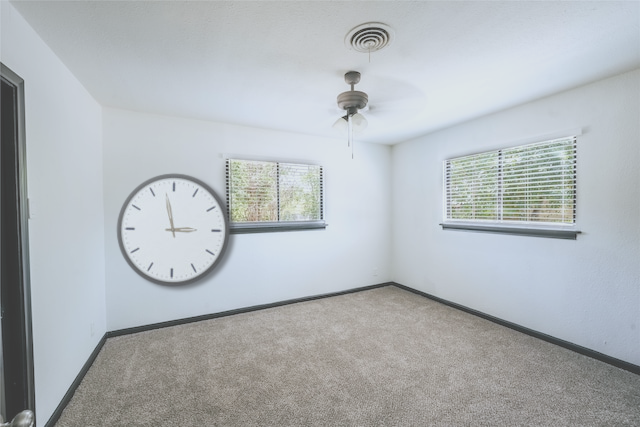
2:58
